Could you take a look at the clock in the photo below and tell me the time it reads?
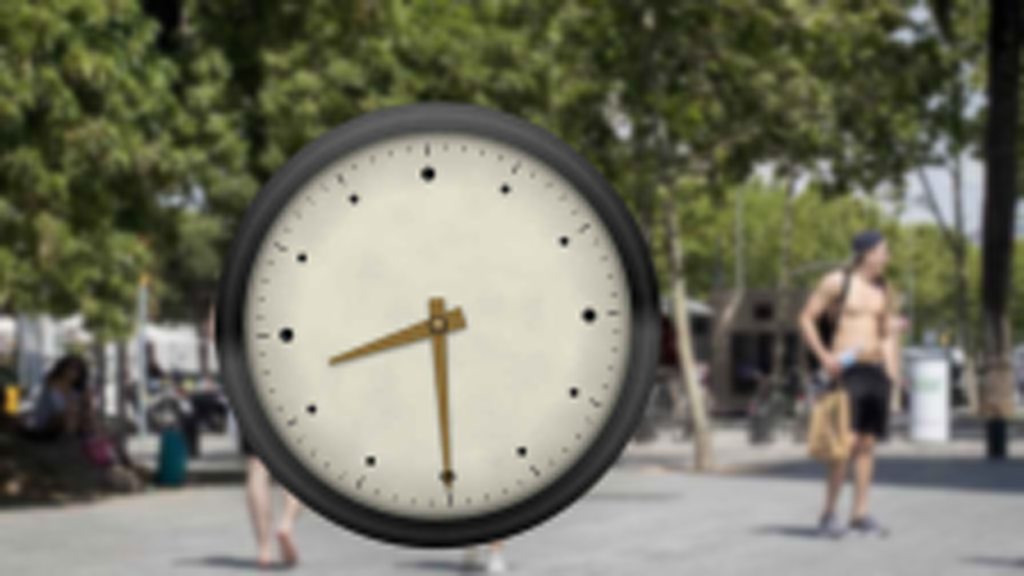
8:30
